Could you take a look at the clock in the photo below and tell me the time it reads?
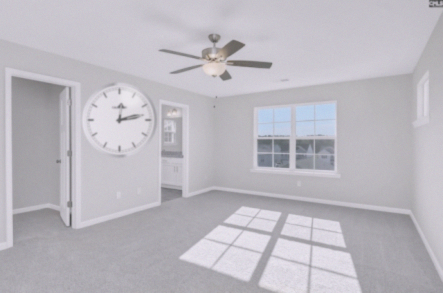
12:13
